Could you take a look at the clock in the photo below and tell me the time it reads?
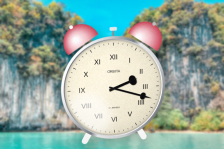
2:18
